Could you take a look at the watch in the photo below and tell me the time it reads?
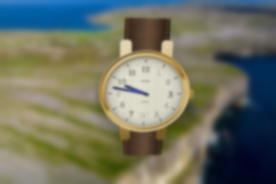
9:47
